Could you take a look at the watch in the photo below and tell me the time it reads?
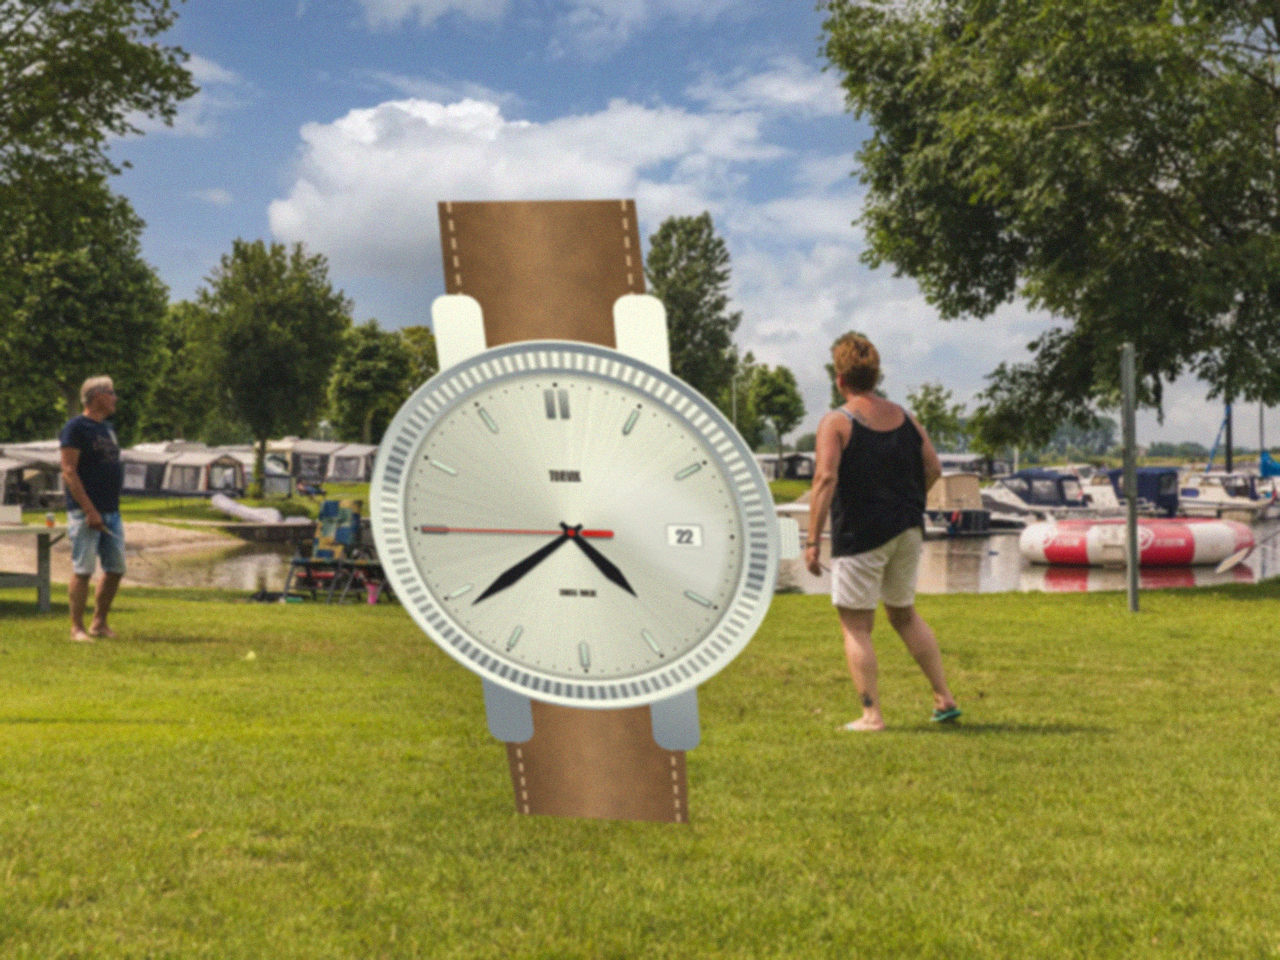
4:38:45
